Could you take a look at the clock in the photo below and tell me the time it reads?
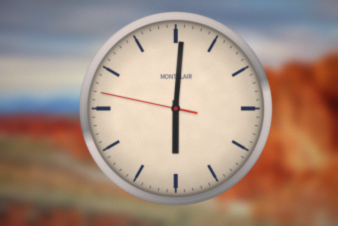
6:00:47
